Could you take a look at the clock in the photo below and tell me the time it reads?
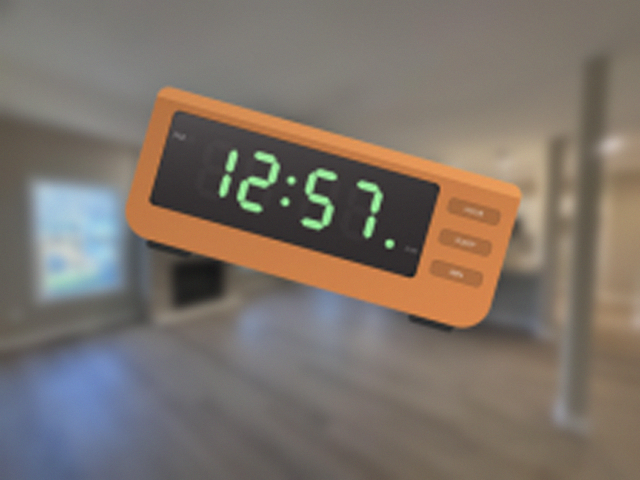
12:57
